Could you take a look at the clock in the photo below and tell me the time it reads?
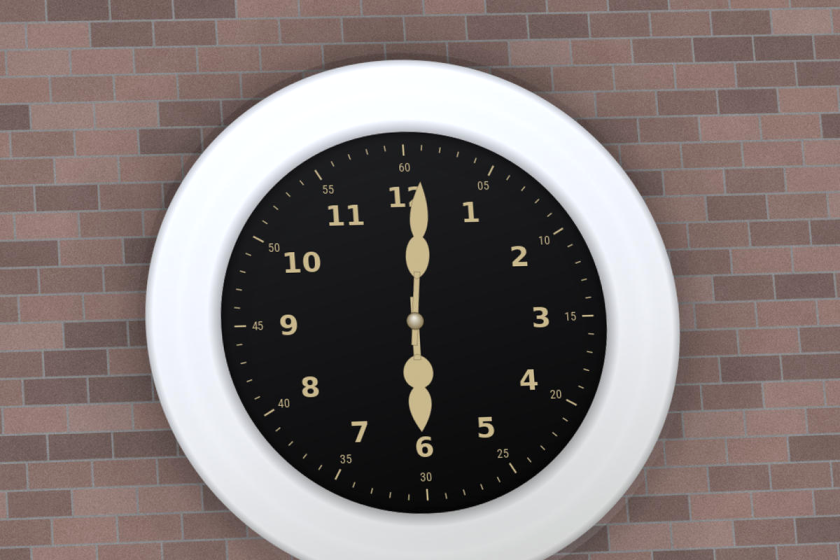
6:01
